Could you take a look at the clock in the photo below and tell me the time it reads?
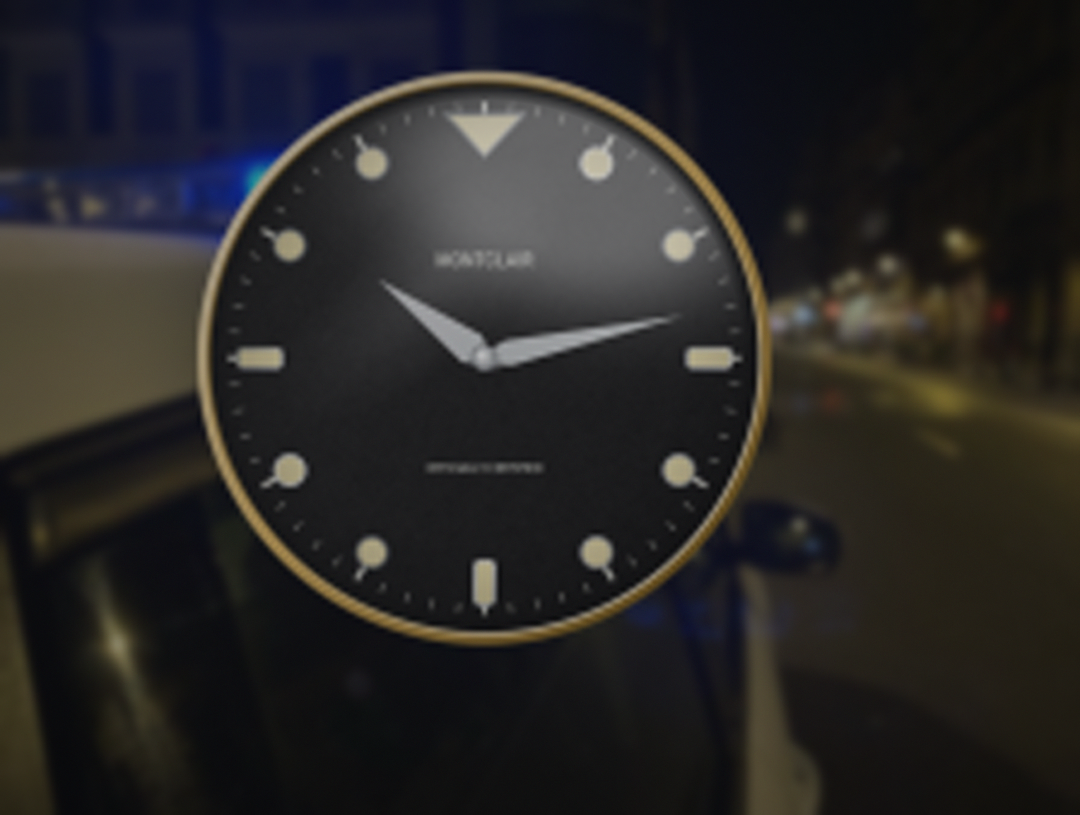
10:13
